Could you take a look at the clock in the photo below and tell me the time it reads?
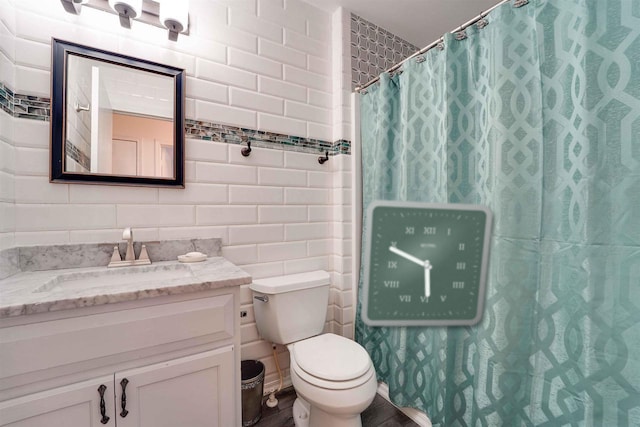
5:49
